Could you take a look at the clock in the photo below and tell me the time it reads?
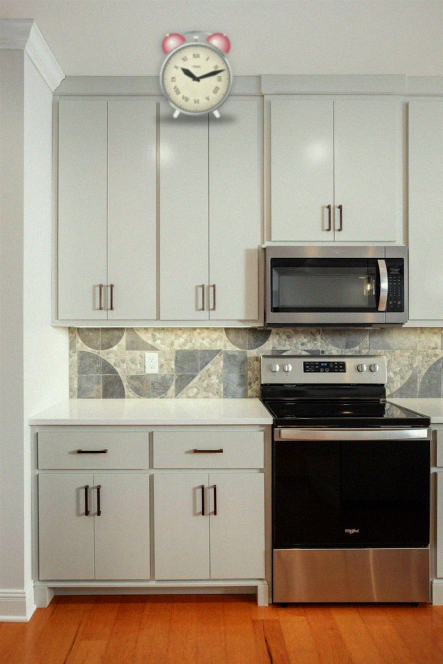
10:12
